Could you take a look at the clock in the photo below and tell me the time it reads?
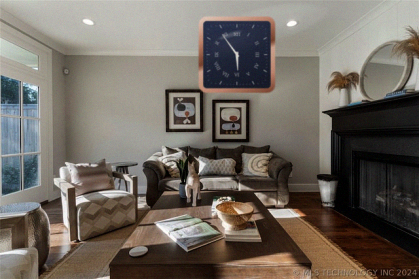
5:54
